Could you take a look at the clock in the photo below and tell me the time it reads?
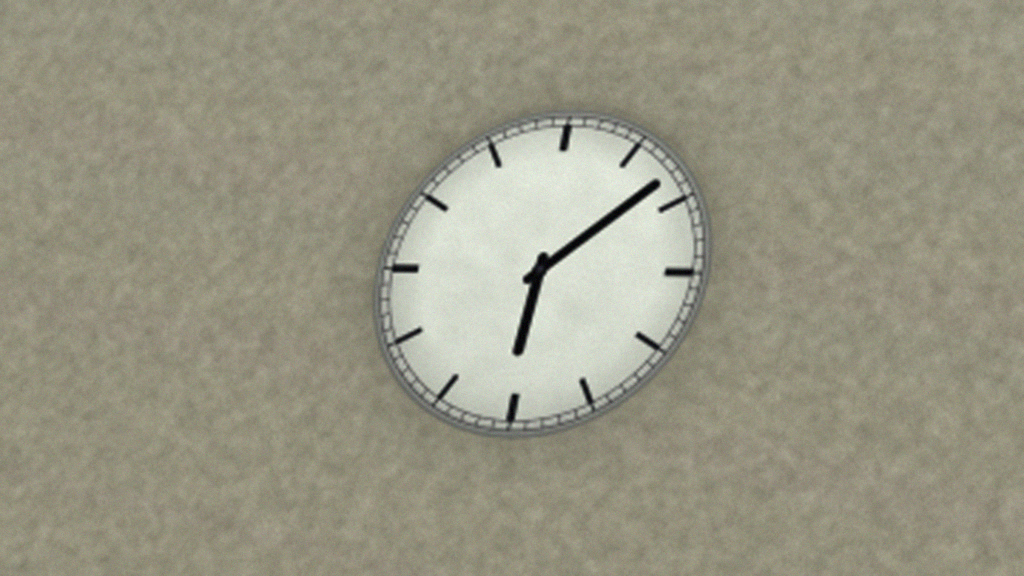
6:08
